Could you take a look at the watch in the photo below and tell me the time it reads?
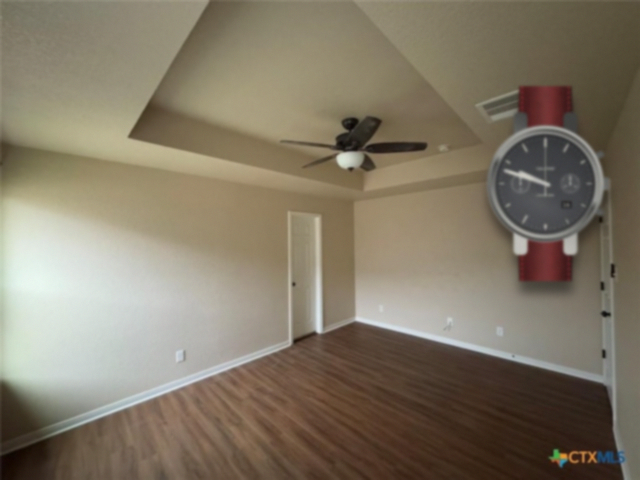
9:48
